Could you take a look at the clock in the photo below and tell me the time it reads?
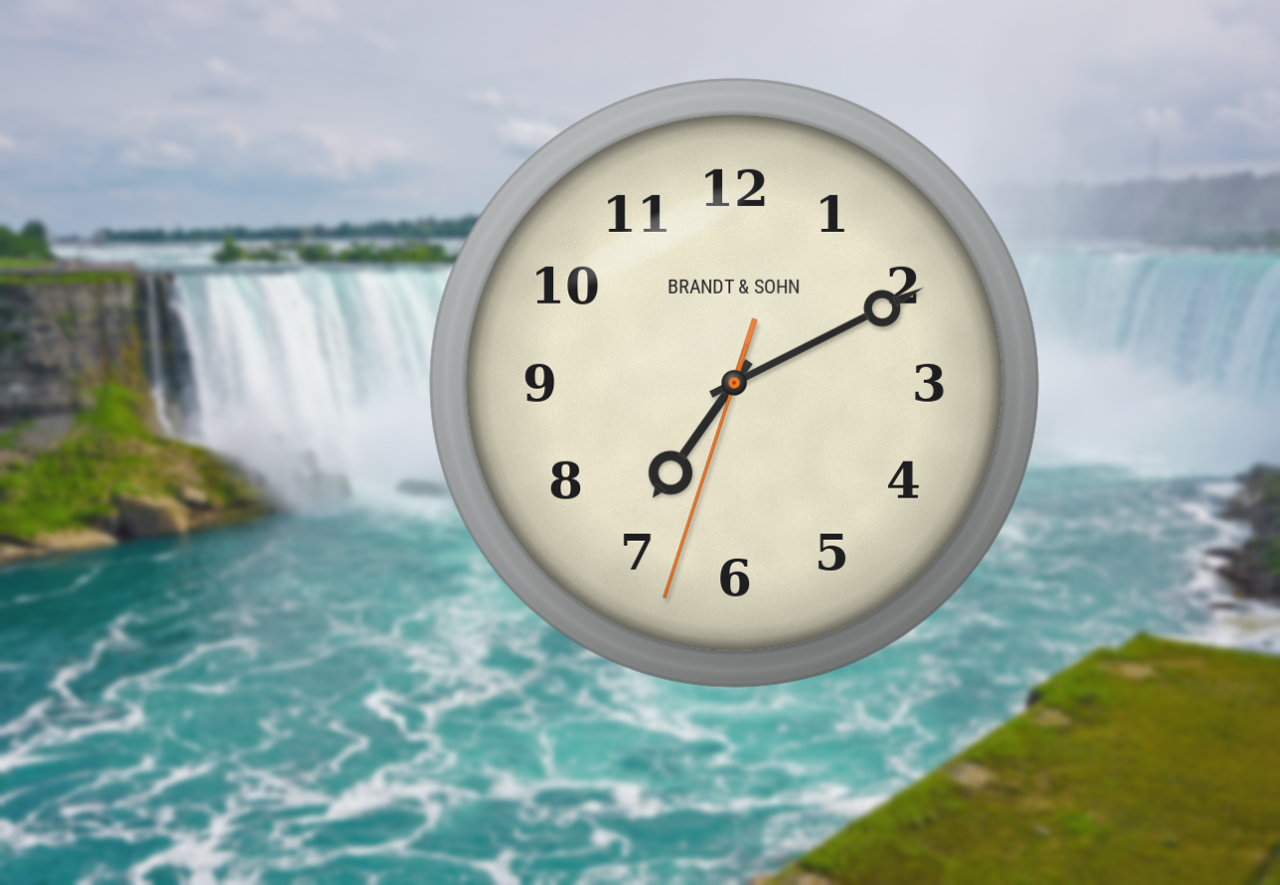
7:10:33
